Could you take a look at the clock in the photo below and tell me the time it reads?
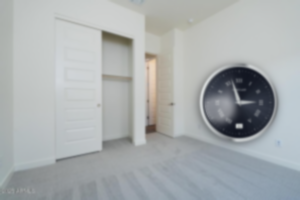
2:57
